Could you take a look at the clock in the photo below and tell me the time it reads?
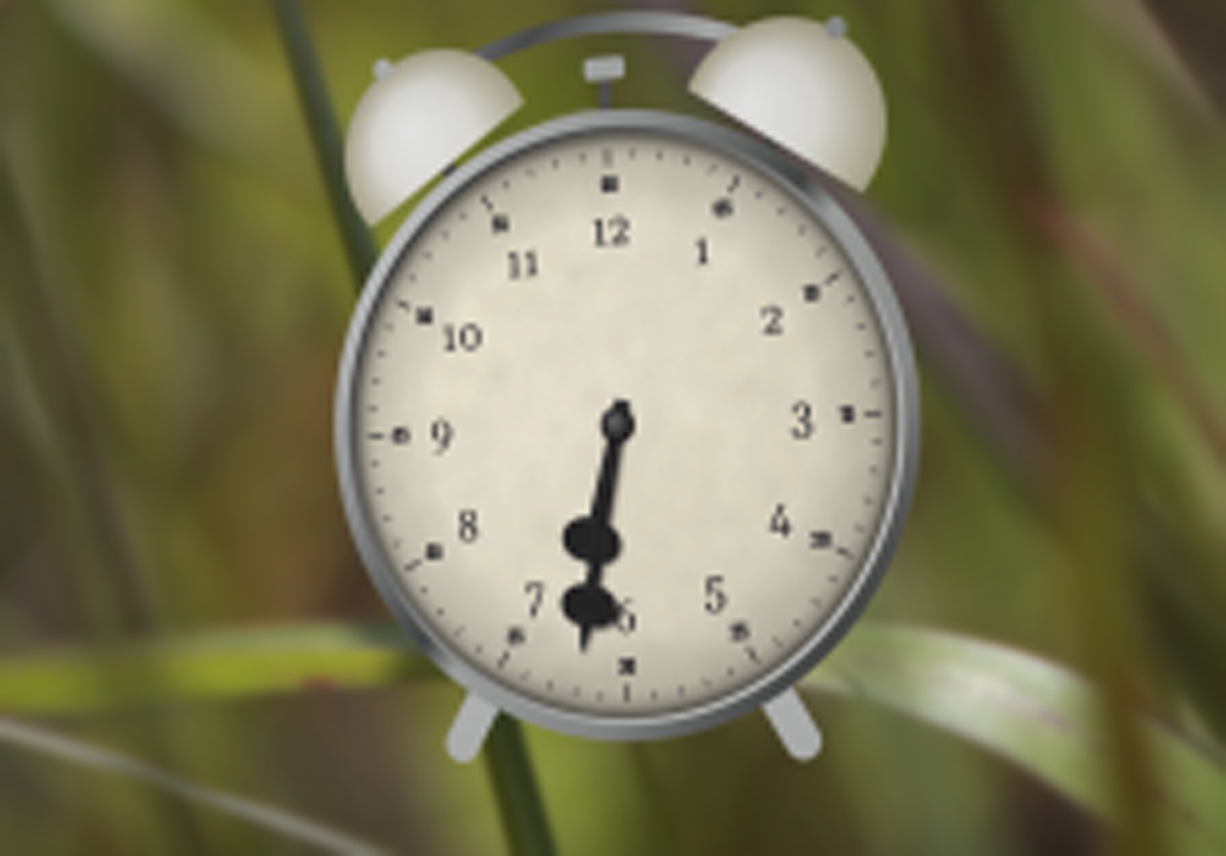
6:32
